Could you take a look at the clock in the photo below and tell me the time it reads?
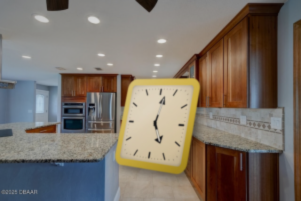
5:02
